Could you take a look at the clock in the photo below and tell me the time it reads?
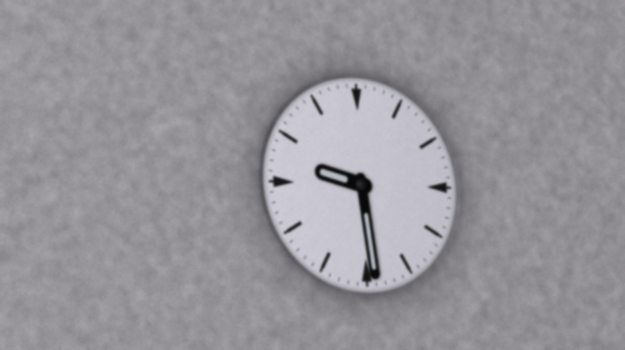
9:29
